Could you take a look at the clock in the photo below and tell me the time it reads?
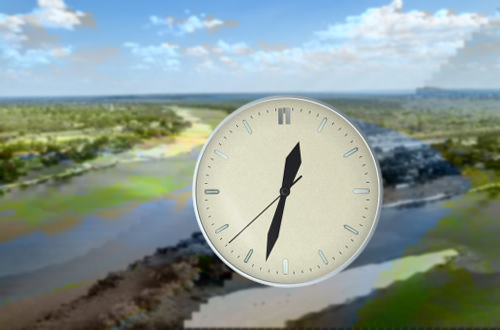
12:32:38
